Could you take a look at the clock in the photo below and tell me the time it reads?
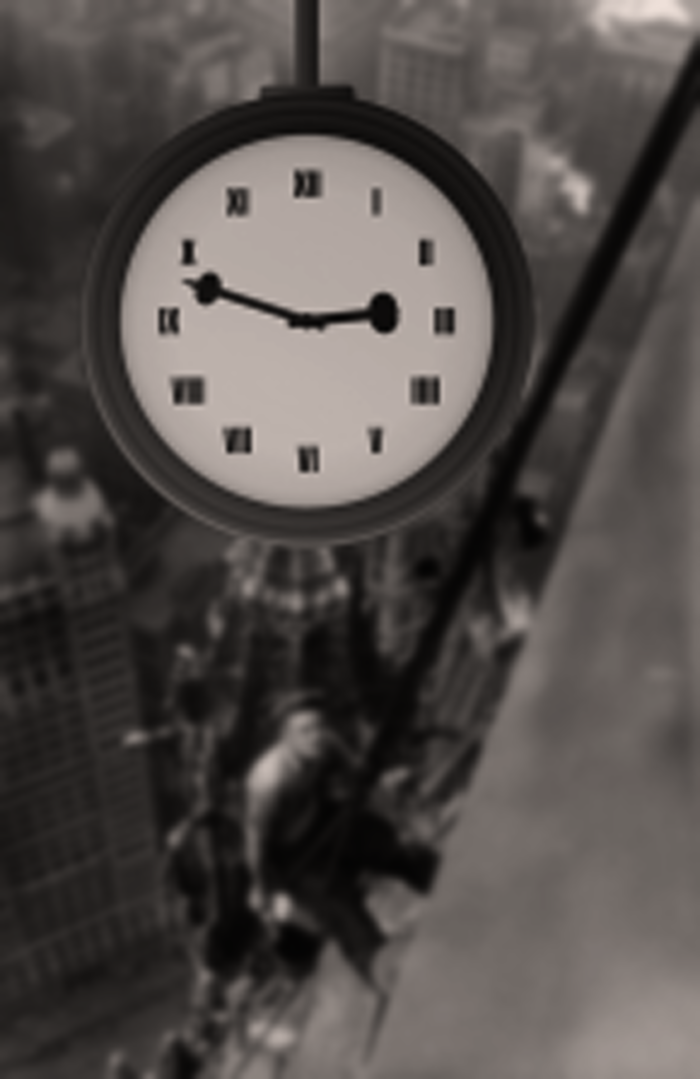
2:48
